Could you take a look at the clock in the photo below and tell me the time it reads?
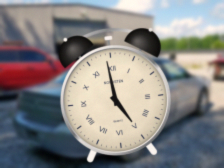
4:59
